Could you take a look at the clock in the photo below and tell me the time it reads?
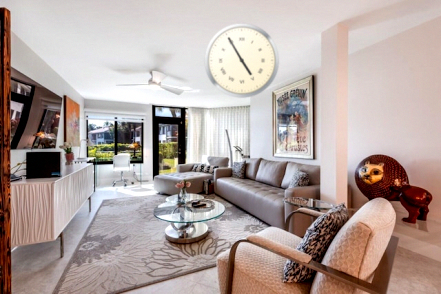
4:55
